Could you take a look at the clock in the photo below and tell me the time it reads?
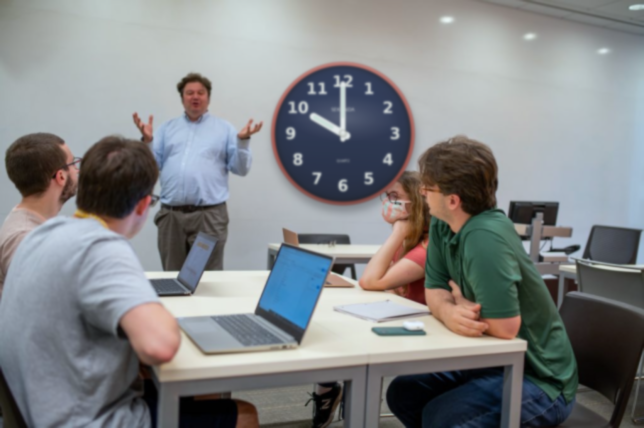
10:00
